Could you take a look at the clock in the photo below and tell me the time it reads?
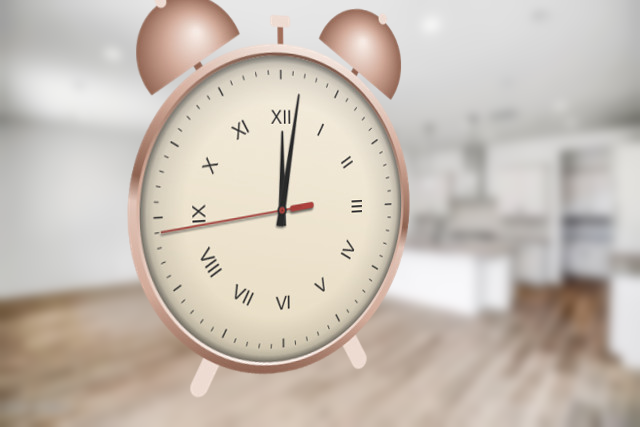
12:01:44
